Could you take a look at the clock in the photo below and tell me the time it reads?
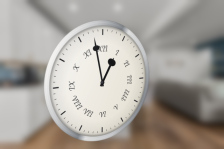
12:58
